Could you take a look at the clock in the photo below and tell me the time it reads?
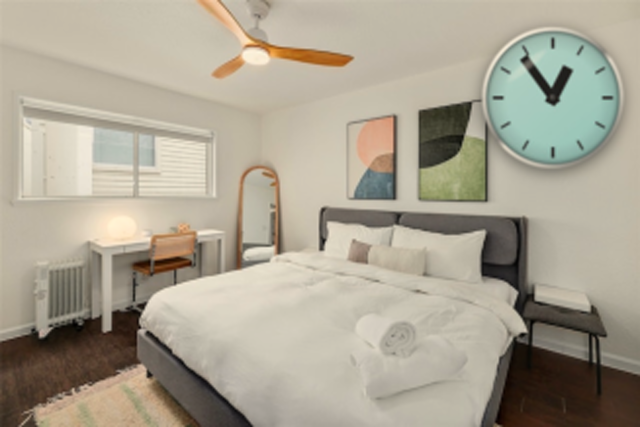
12:54
